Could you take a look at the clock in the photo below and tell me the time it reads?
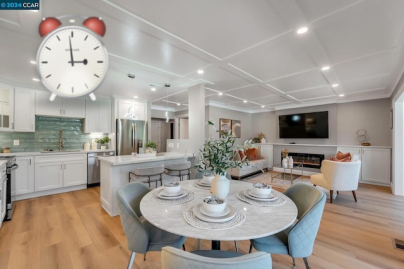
2:59
